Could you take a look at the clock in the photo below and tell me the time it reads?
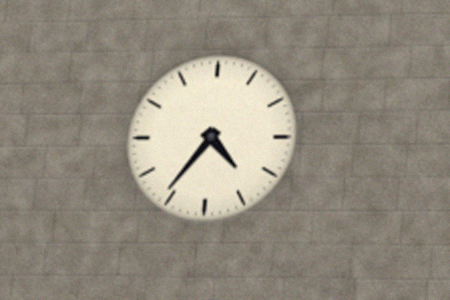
4:36
